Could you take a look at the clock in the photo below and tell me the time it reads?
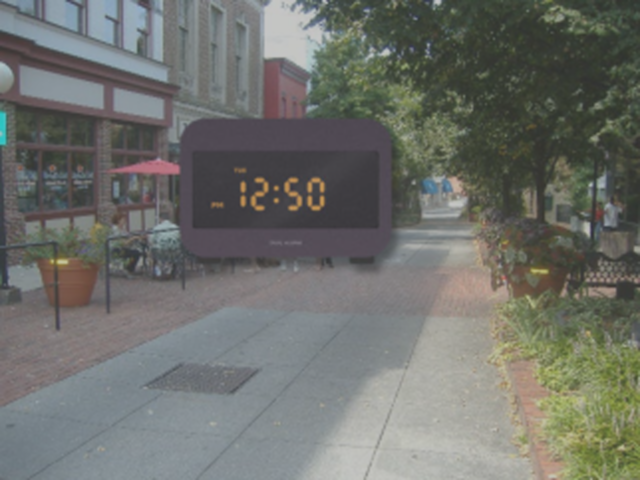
12:50
